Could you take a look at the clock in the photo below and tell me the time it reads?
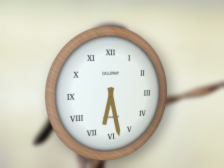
6:28
